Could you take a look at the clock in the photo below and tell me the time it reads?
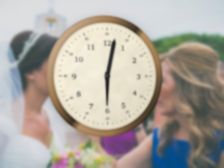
6:02
